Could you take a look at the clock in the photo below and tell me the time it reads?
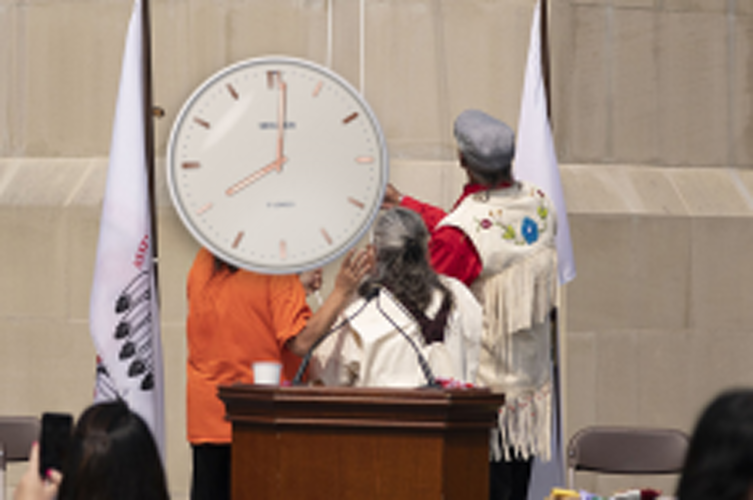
8:01
